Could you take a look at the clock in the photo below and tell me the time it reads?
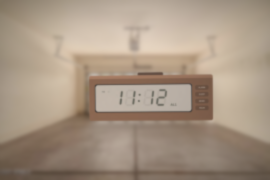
11:12
